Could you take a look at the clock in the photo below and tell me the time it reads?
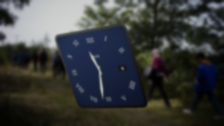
11:32
